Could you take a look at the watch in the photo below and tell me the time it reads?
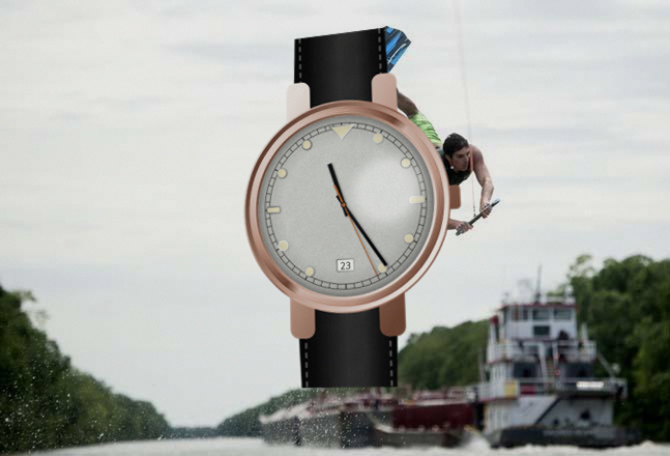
11:24:26
